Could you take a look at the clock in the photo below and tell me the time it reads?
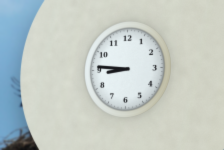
8:46
